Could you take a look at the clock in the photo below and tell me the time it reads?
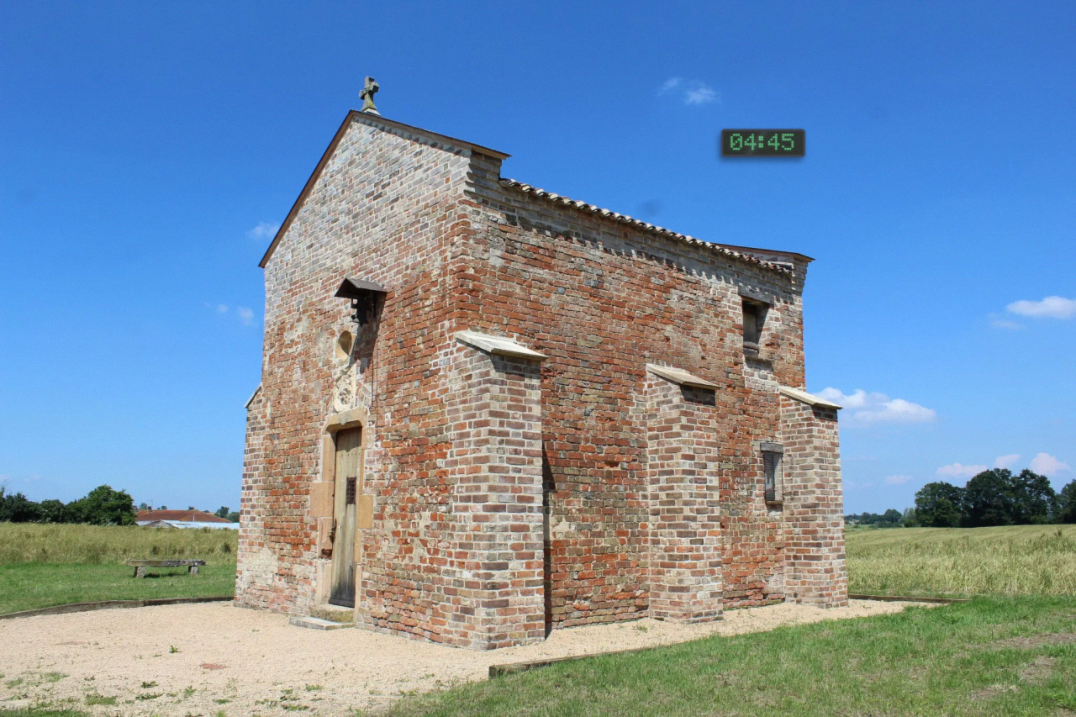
4:45
